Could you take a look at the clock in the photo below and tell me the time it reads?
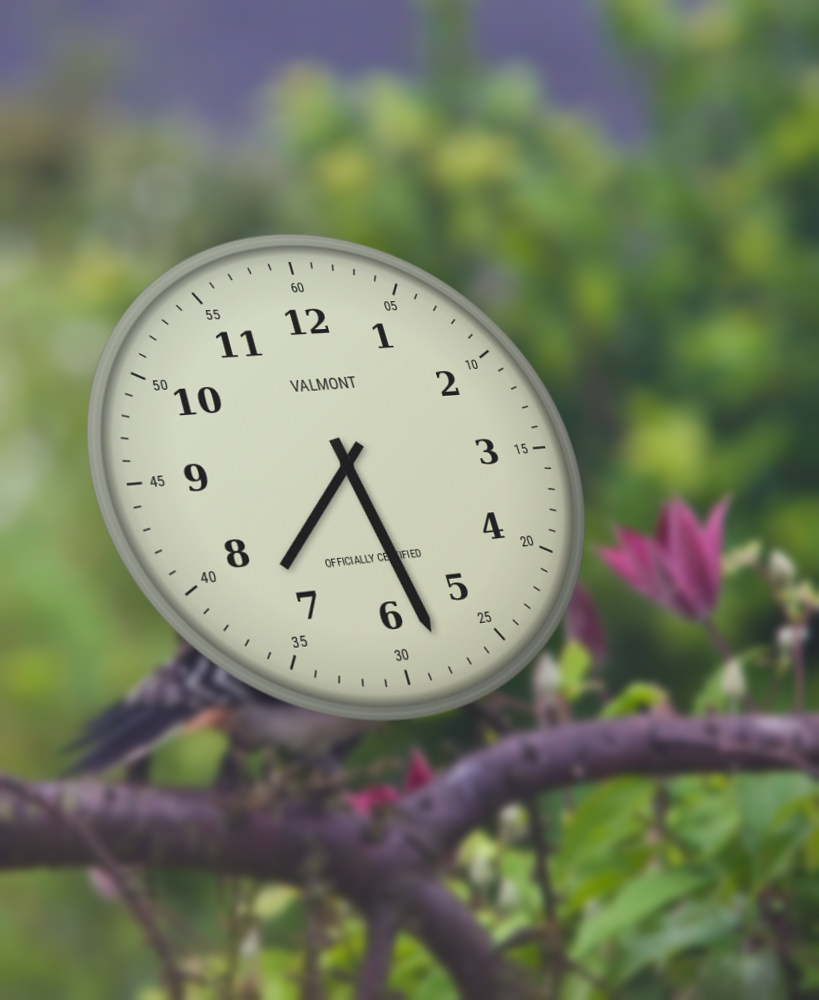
7:28
